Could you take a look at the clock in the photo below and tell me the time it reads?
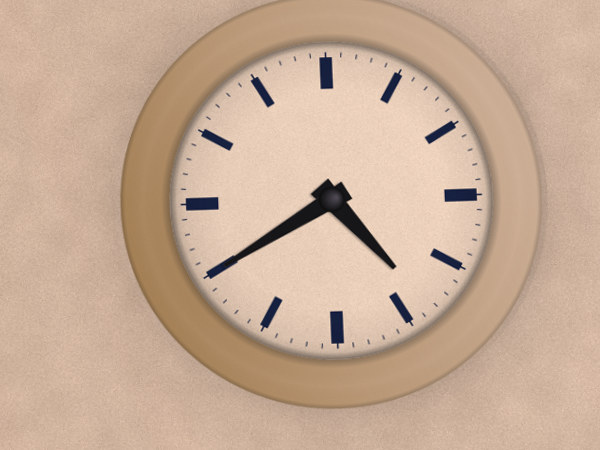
4:40
